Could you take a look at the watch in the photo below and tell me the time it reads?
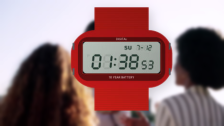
1:38:53
